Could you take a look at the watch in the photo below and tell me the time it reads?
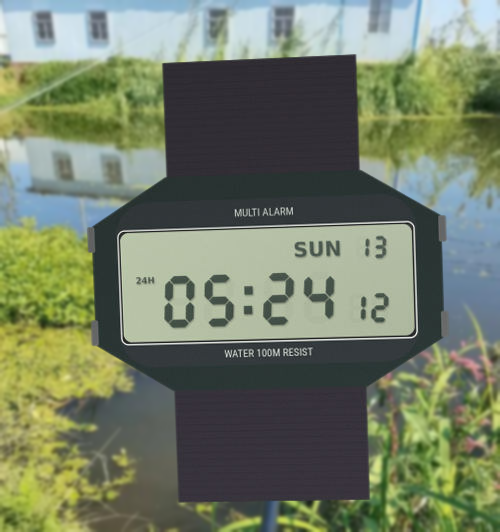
5:24:12
